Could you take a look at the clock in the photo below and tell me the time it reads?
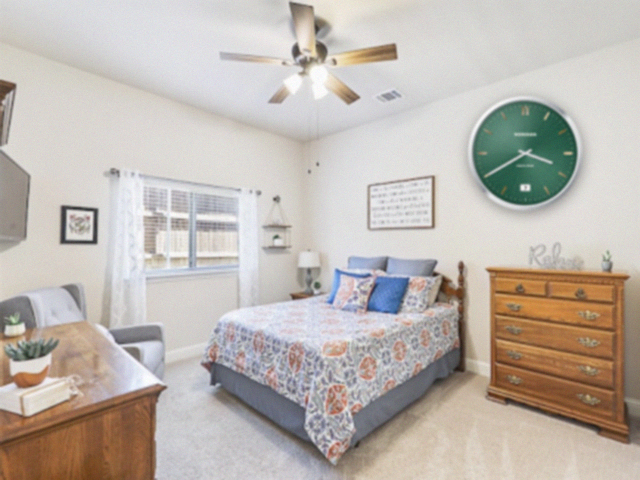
3:40
